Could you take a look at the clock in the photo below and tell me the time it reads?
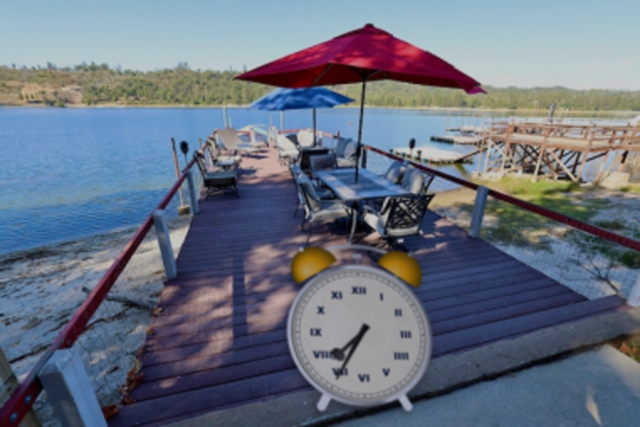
7:35
